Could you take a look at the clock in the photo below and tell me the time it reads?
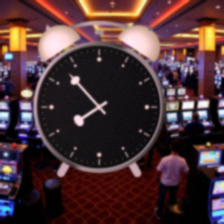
7:53
